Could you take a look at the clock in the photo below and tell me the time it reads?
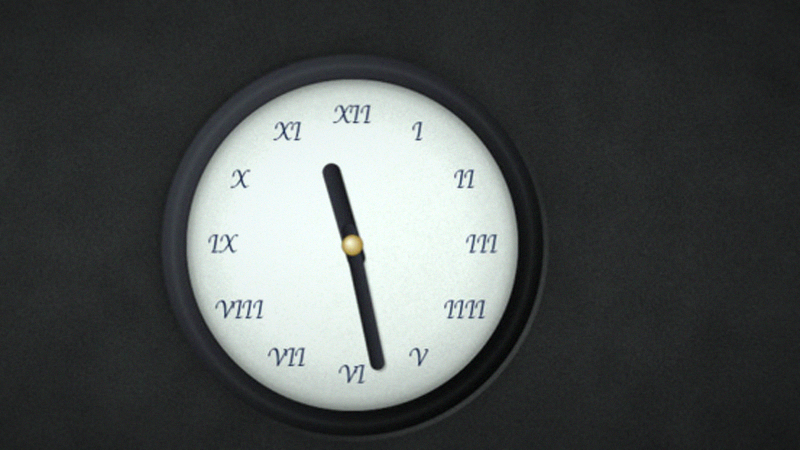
11:28
